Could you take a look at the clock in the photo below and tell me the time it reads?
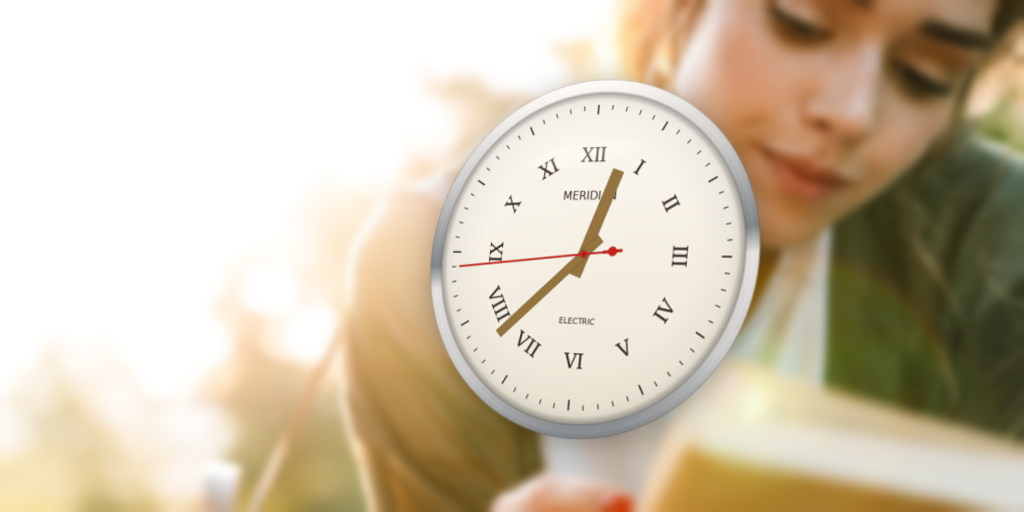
12:37:44
